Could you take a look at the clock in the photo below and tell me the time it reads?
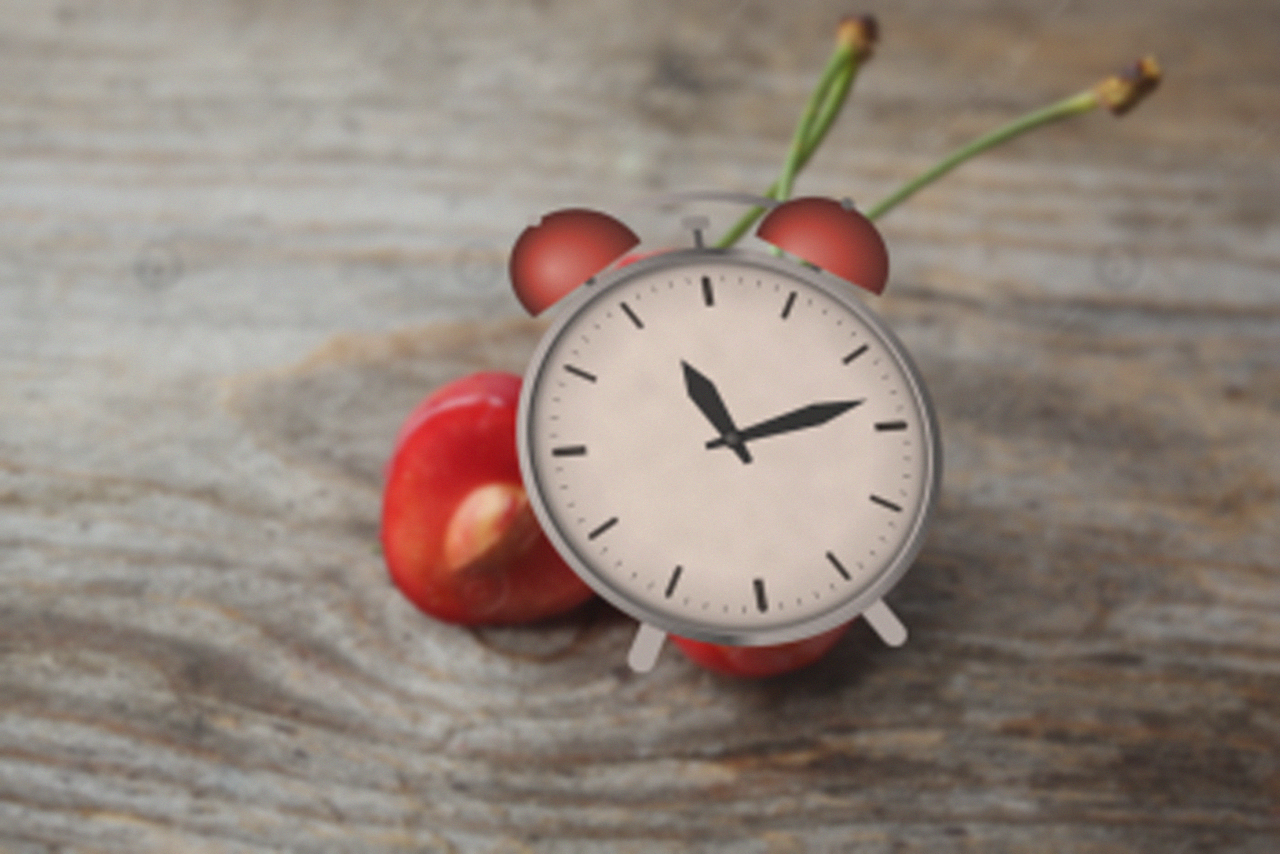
11:13
